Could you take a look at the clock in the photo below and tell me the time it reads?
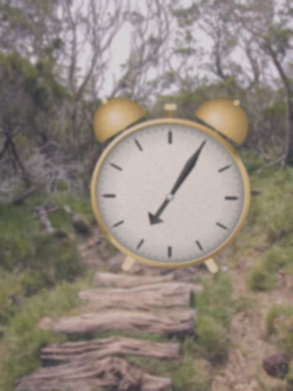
7:05
